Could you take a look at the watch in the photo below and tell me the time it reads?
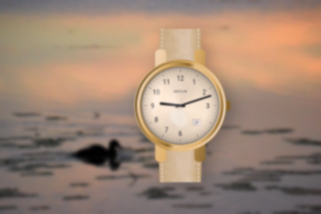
9:12
